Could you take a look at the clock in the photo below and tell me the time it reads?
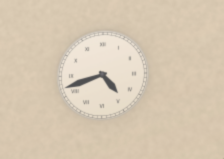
4:42
